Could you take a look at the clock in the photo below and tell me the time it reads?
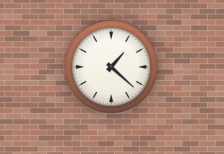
1:22
